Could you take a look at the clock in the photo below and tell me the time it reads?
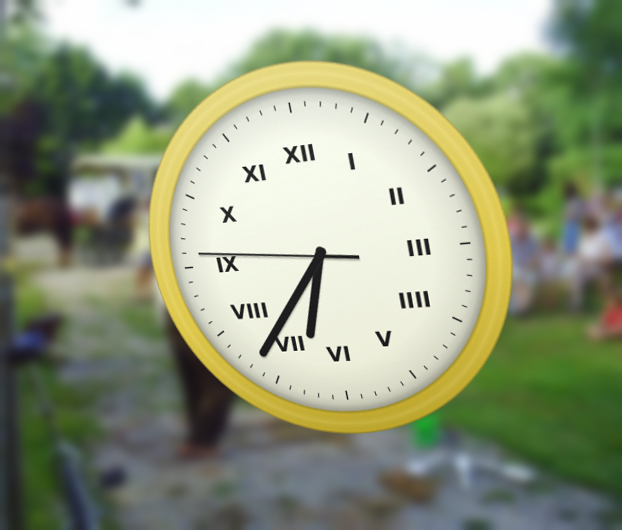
6:36:46
